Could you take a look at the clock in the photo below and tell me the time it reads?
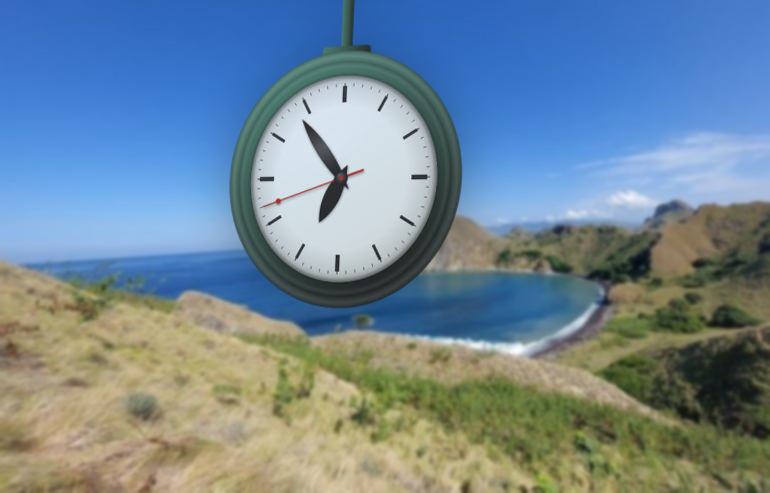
6:53:42
